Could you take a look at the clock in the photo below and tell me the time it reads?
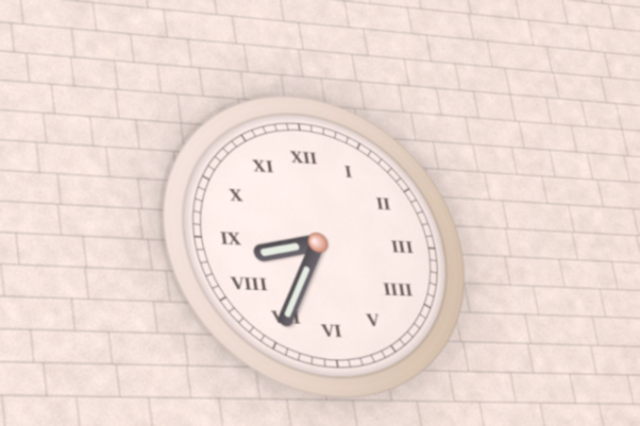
8:35
